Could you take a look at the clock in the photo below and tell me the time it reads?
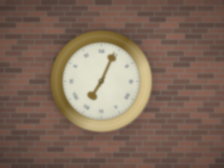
7:04
